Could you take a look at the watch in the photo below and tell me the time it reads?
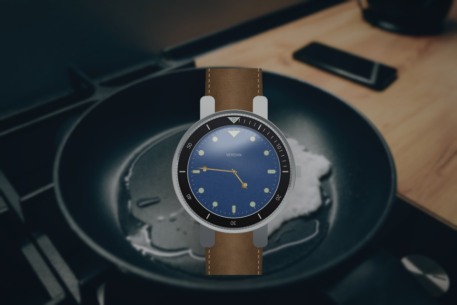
4:46
